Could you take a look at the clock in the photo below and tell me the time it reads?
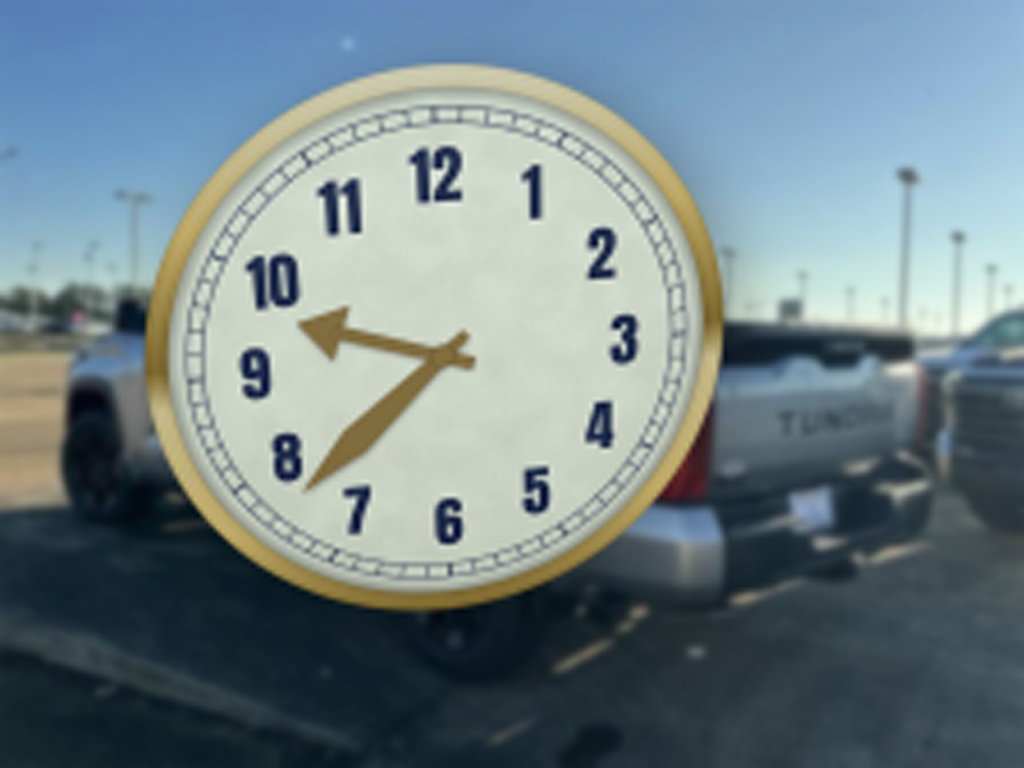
9:38
